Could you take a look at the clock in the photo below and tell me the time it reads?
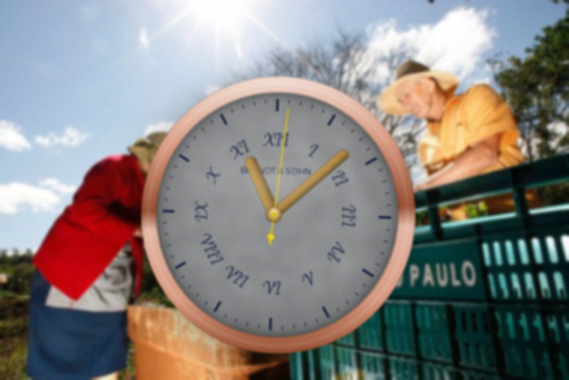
11:08:01
